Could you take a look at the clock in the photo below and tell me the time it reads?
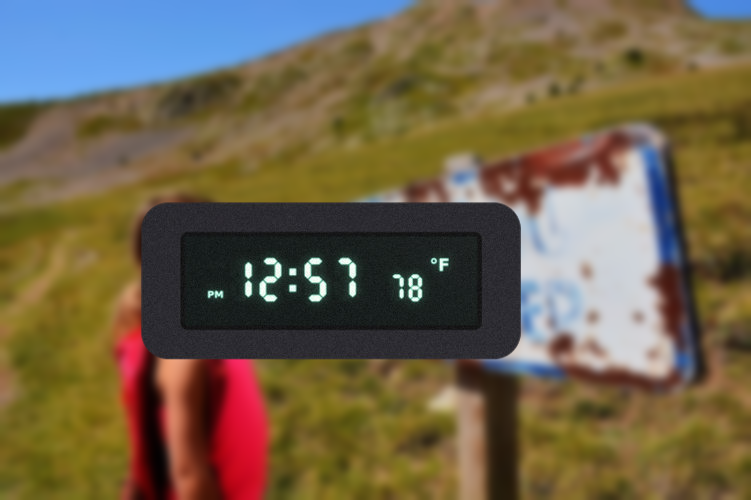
12:57
